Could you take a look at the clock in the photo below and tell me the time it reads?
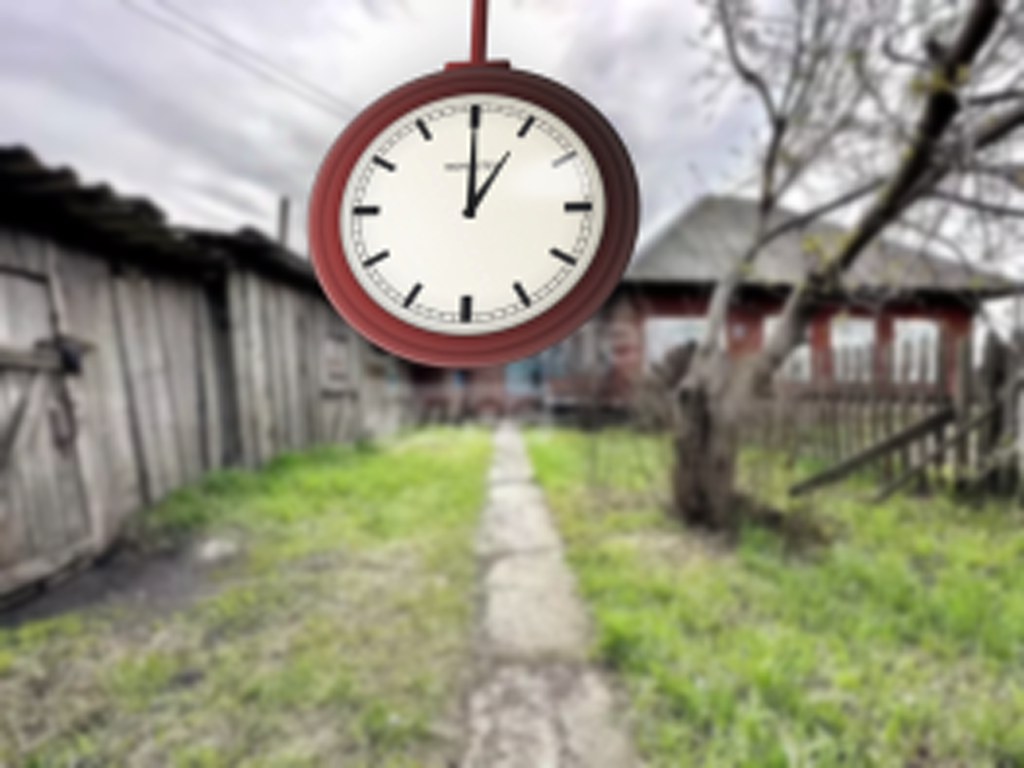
1:00
